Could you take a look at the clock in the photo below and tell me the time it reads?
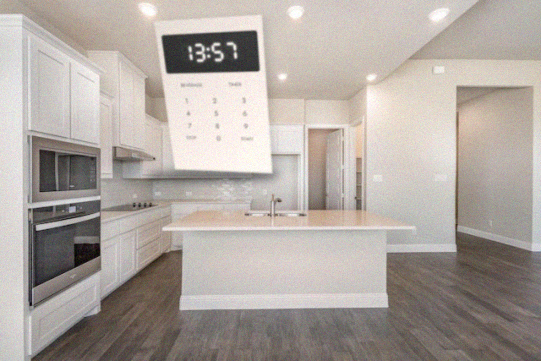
13:57
